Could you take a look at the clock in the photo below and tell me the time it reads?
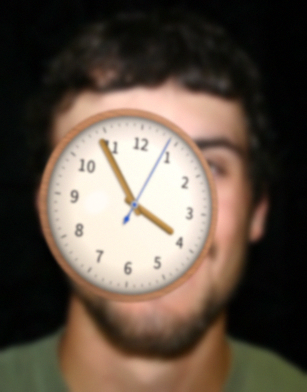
3:54:04
